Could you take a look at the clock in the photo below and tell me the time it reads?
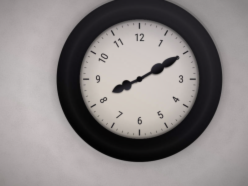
8:10
